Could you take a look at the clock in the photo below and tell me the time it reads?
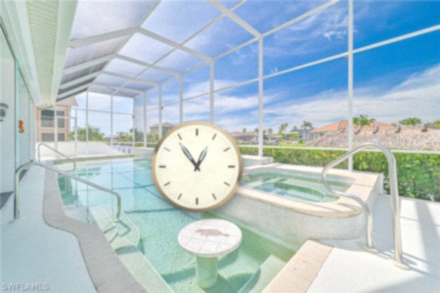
12:54
